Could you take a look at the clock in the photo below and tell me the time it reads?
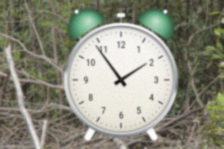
1:54
